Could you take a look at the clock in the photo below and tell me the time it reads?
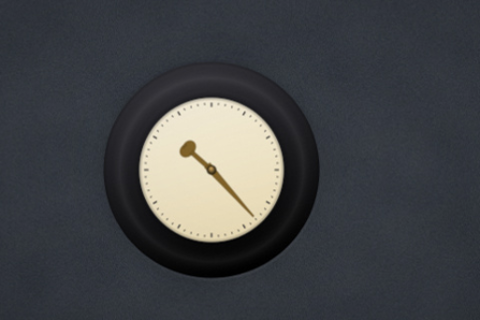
10:23
